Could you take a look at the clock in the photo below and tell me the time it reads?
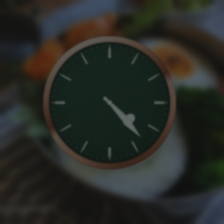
4:23
